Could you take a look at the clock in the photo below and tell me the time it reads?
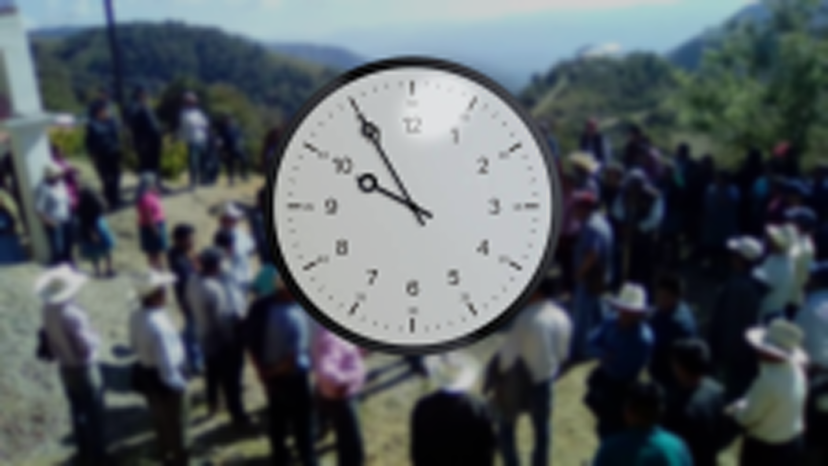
9:55
